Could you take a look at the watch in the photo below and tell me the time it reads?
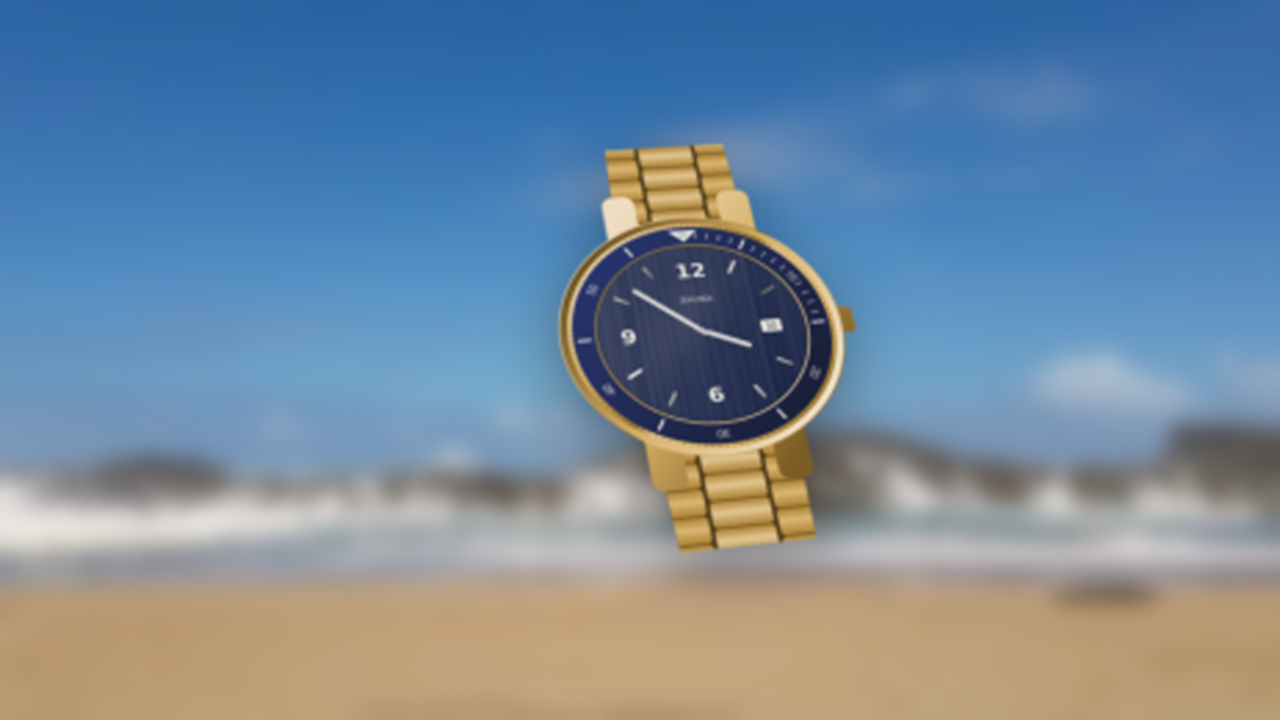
3:52
